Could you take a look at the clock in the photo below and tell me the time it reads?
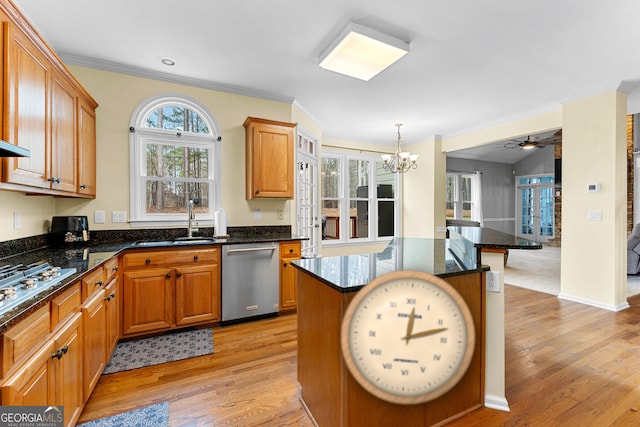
12:12
